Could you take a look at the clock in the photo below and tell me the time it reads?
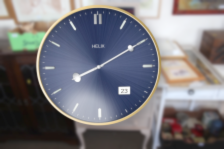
8:10
